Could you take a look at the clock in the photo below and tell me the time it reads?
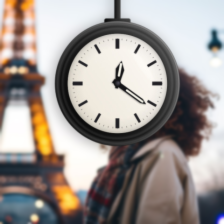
12:21
